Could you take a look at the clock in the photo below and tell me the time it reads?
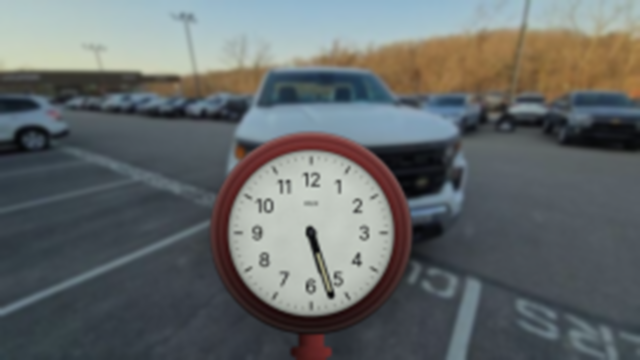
5:27
